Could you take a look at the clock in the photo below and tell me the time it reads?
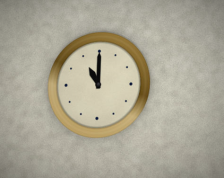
11:00
